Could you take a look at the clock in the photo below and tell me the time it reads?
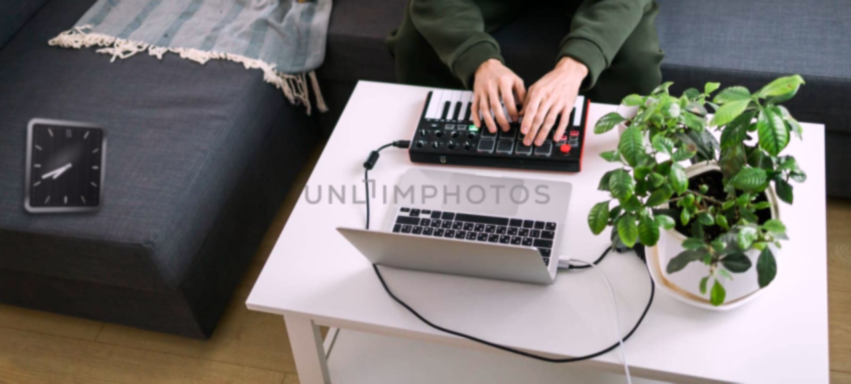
7:41
